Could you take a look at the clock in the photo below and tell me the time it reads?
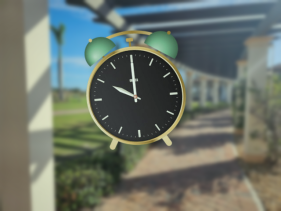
10:00
